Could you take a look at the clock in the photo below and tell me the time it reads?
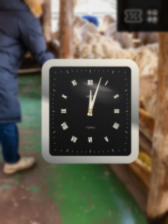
12:03
